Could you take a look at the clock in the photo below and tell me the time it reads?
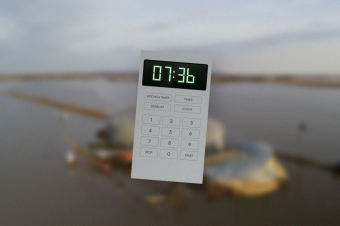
7:36
